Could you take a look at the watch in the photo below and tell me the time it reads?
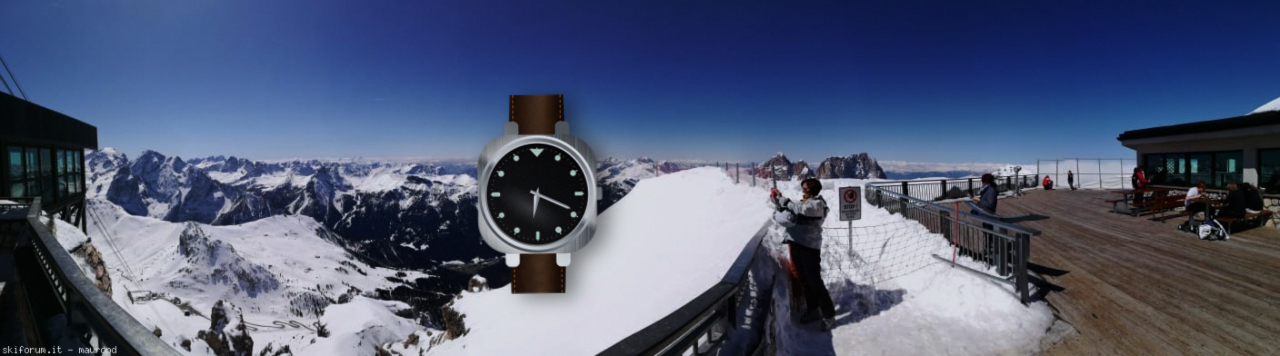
6:19
